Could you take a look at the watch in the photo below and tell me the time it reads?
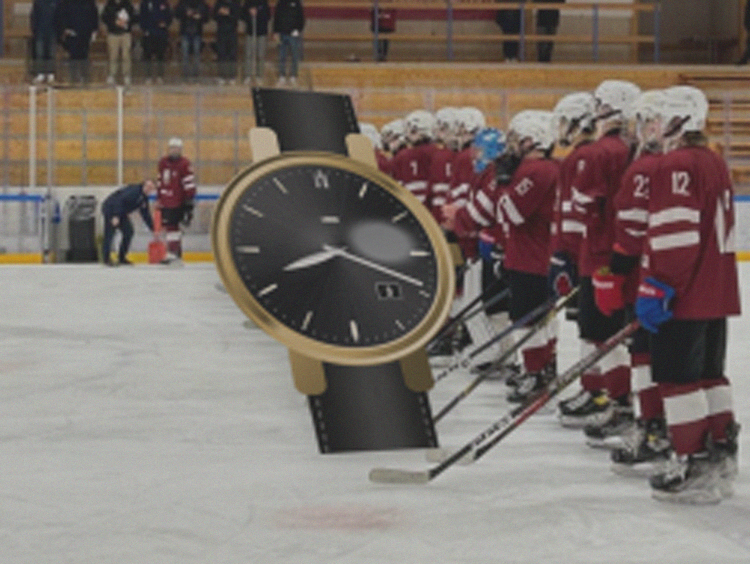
8:19
